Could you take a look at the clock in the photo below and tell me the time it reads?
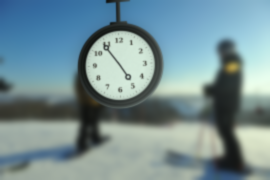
4:54
